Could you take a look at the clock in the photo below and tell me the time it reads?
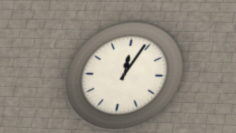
12:04
